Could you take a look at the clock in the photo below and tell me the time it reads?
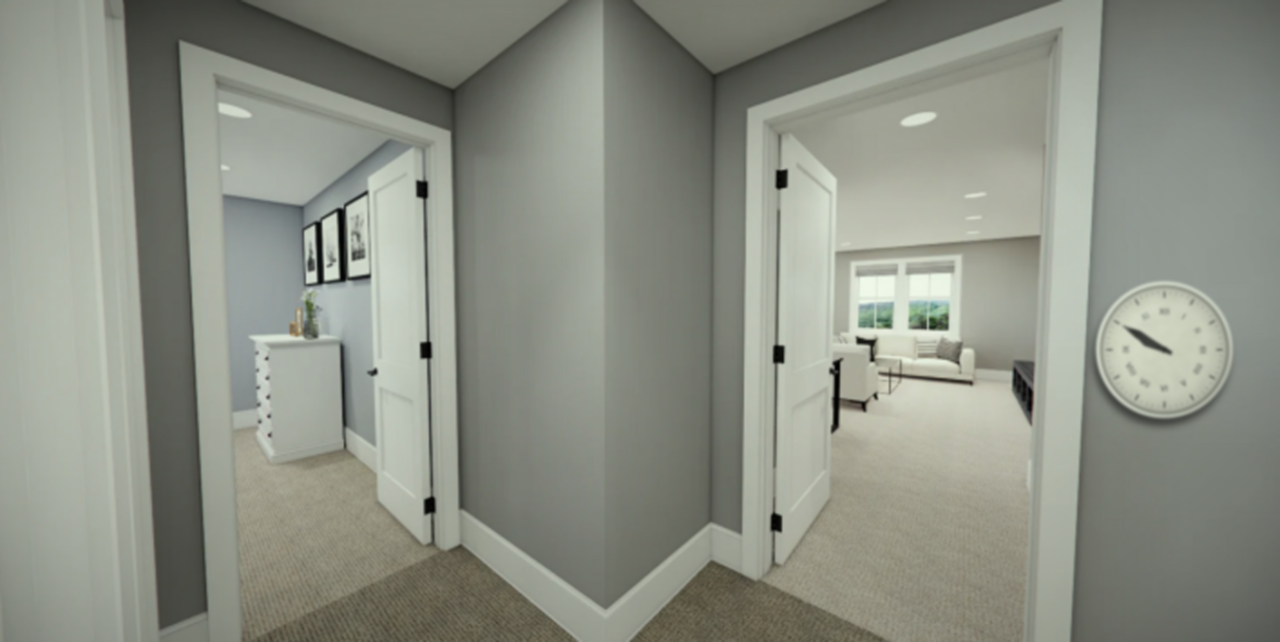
9:50
